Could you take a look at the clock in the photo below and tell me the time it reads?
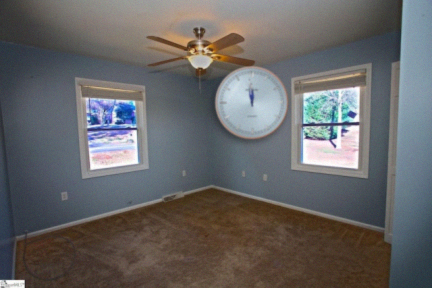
11:59
